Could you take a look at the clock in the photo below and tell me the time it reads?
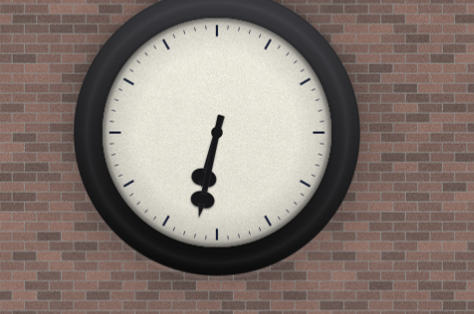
6:32
